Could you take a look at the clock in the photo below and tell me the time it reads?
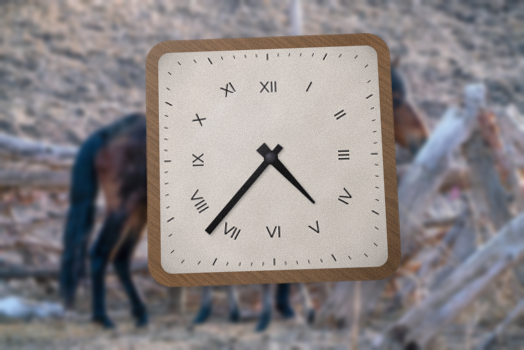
4:37
